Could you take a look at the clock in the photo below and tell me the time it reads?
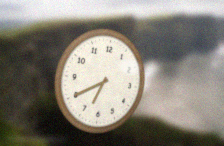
6:40
